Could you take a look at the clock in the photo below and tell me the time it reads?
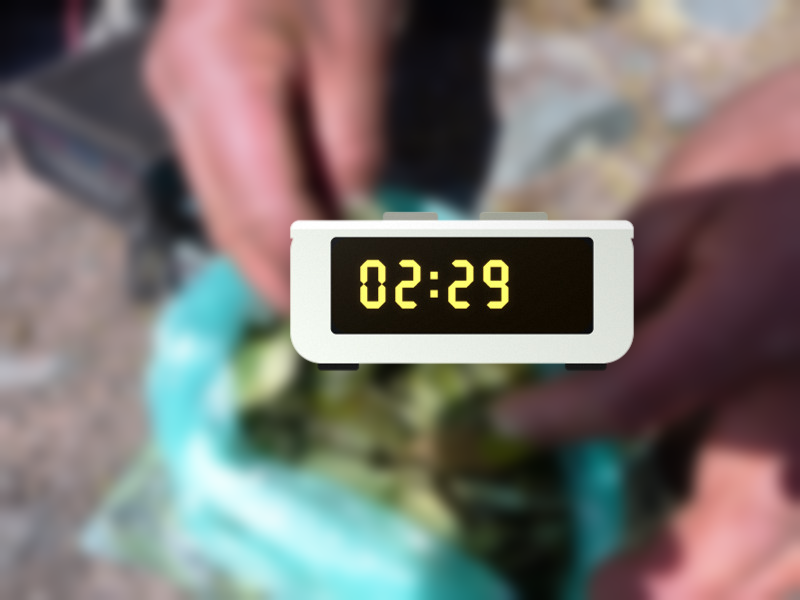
2:29
